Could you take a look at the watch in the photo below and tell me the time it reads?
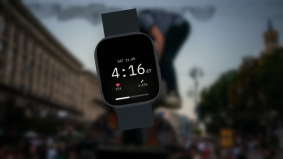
4:16
